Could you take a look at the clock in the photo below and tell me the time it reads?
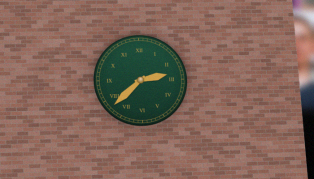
2:38
